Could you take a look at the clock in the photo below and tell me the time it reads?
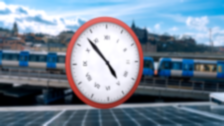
4:53
